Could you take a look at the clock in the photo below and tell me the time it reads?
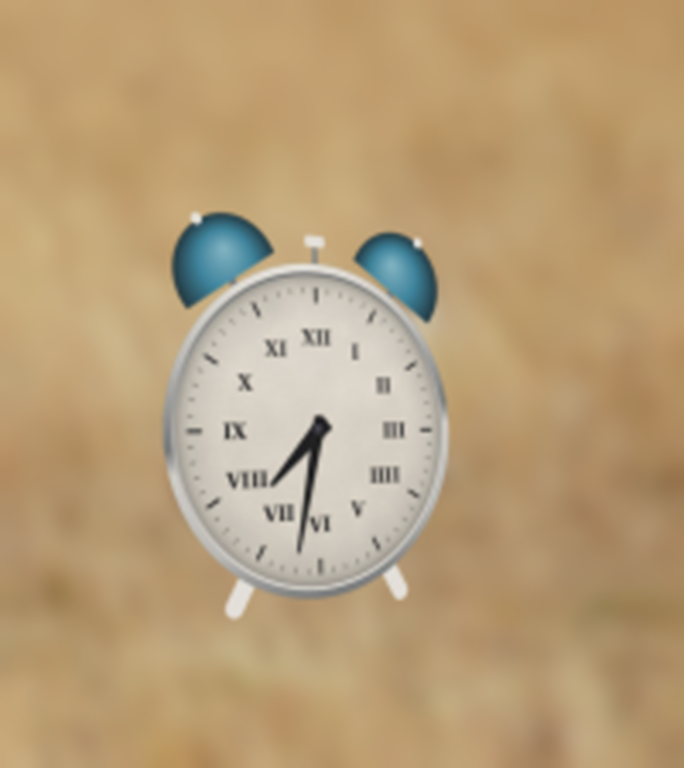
7:32
